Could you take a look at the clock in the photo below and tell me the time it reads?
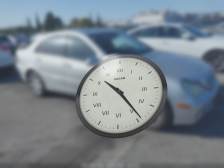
10:24
